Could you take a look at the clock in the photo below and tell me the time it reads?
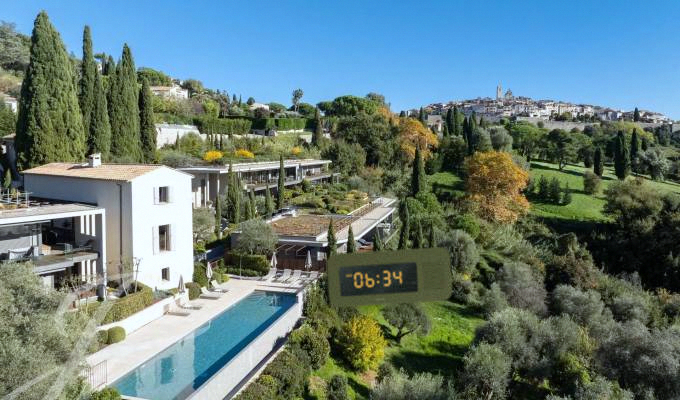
6:34
